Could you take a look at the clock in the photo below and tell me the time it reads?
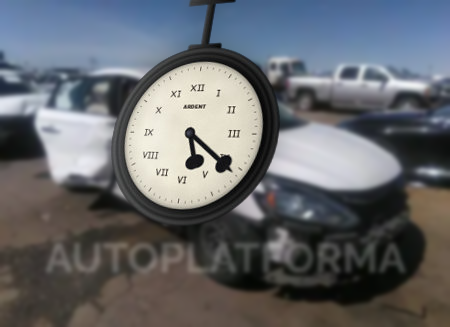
5:21
